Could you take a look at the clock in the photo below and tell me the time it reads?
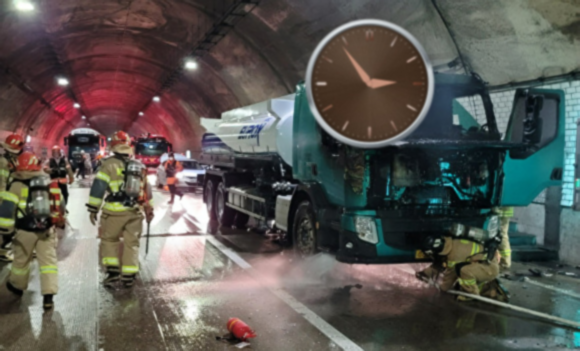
2:54
